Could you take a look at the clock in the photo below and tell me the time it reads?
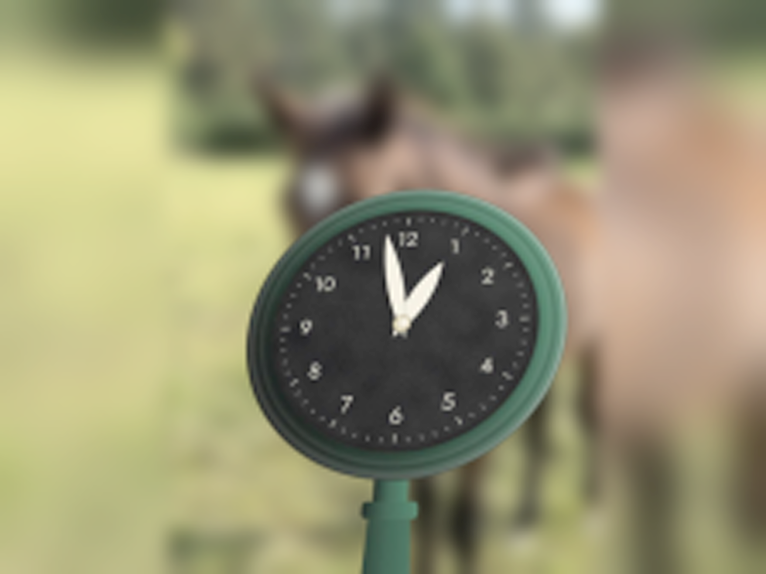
12:58
